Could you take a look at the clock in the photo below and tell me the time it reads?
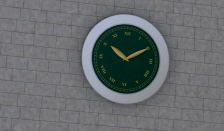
10:10
